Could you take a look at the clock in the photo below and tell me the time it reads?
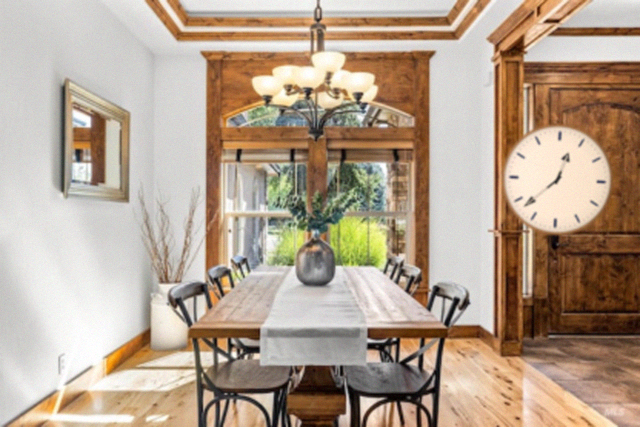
12:38
